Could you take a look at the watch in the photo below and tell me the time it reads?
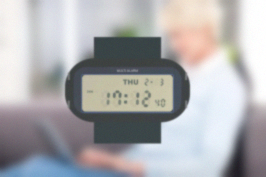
17:12
